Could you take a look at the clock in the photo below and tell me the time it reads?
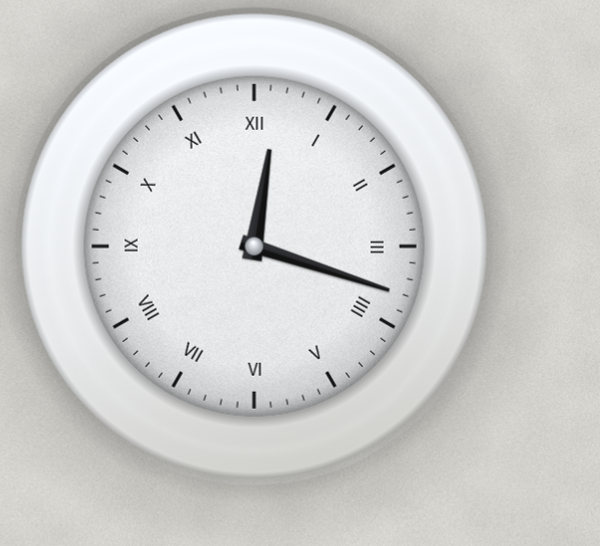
12:18
